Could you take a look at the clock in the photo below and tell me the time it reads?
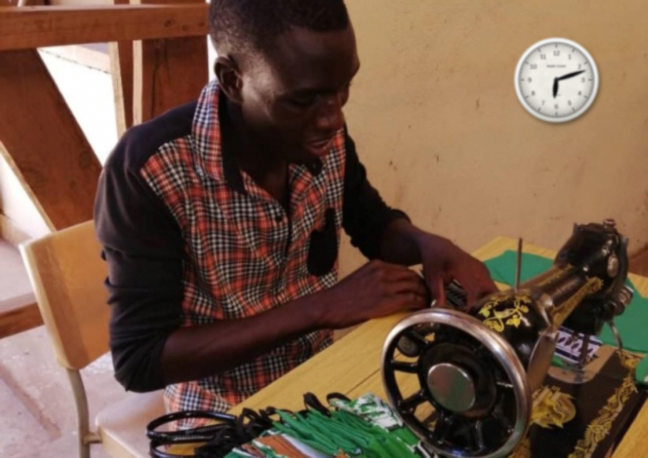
6:12
